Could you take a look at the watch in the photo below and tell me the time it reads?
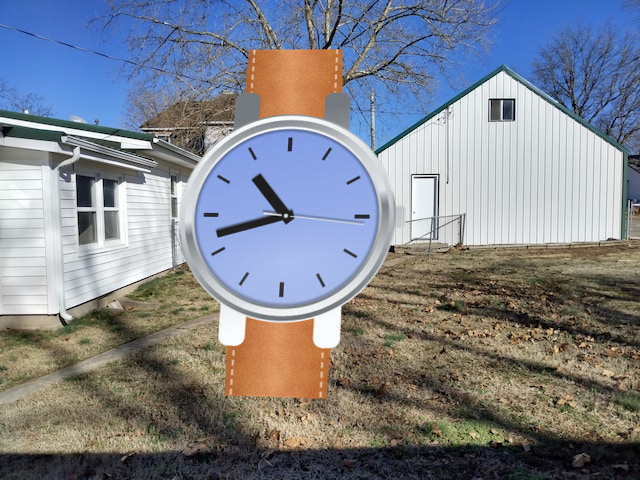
10:42:16
